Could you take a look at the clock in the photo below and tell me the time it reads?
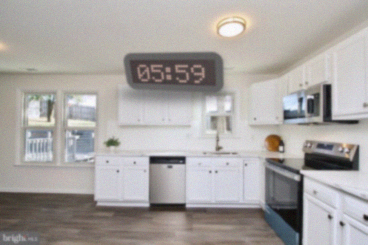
5:59
